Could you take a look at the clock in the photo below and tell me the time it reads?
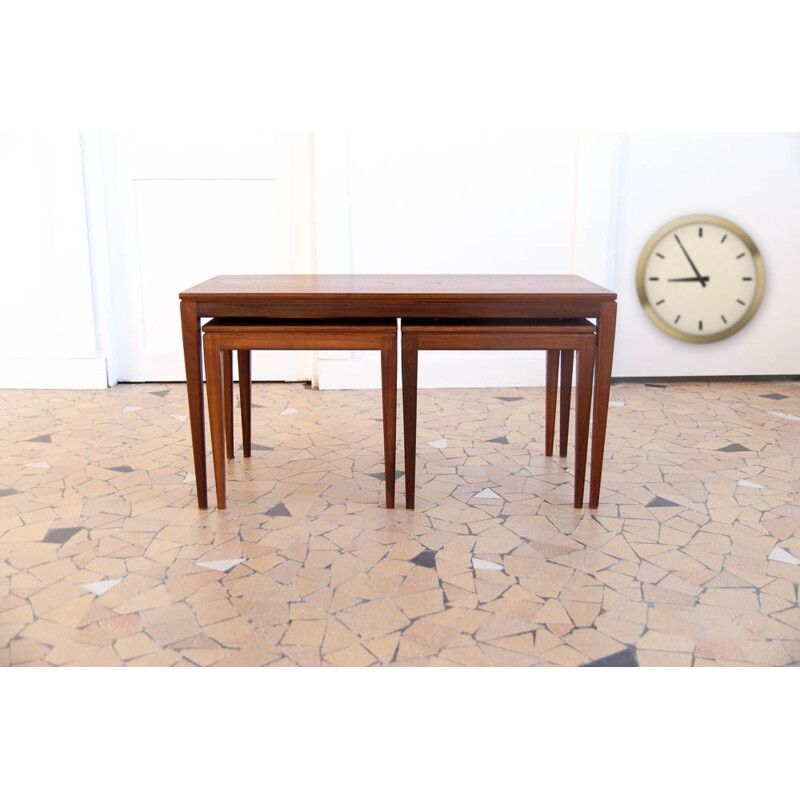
8:55
